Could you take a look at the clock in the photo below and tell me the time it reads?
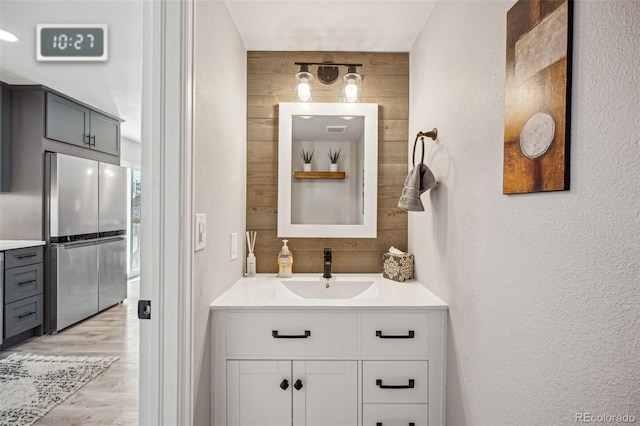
10:27
